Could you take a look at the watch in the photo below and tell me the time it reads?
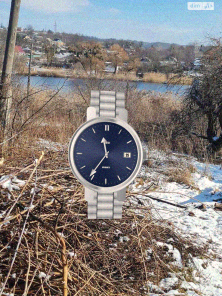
11:36
